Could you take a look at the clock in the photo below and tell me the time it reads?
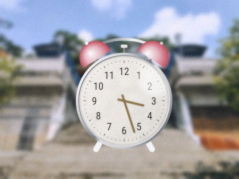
3:27
